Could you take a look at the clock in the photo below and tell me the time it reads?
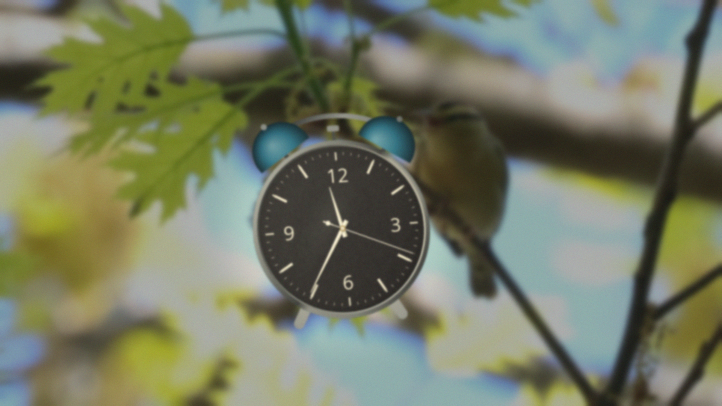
11:35:19
